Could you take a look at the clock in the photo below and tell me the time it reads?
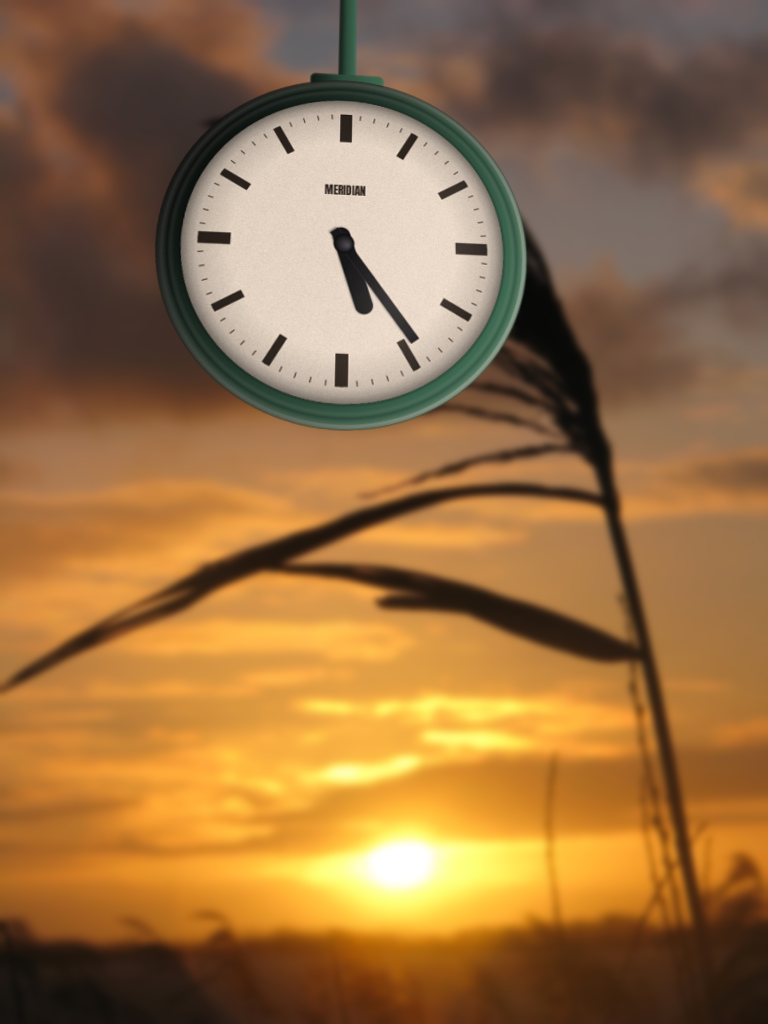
5:24
